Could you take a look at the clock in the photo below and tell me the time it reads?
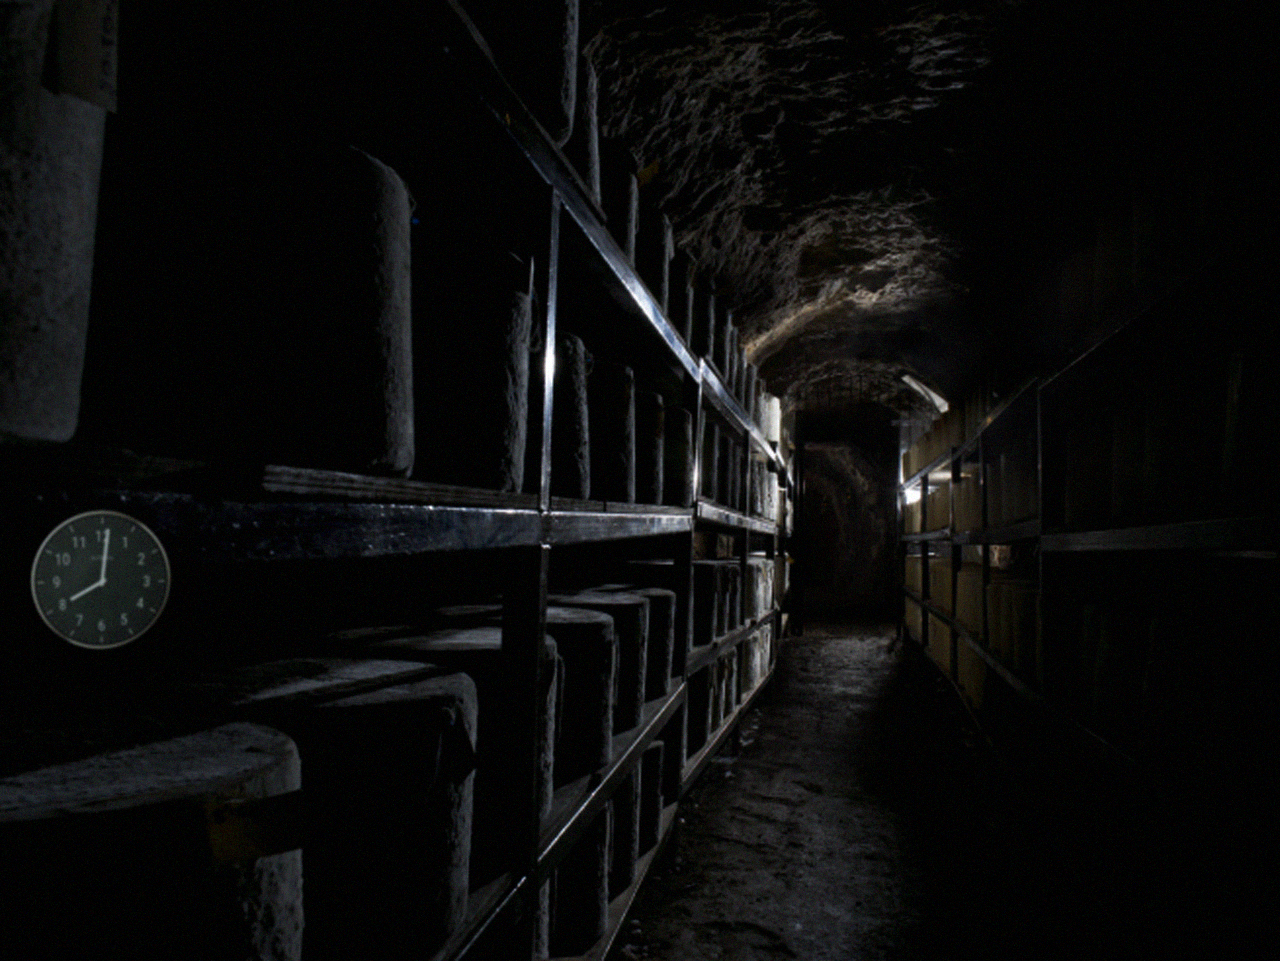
8:01
